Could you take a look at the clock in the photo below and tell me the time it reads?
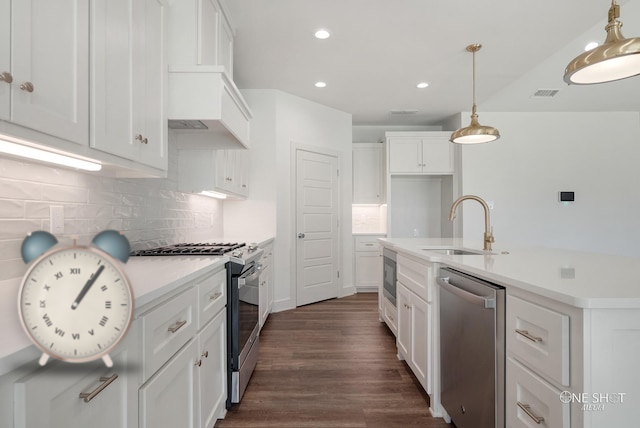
1:06
